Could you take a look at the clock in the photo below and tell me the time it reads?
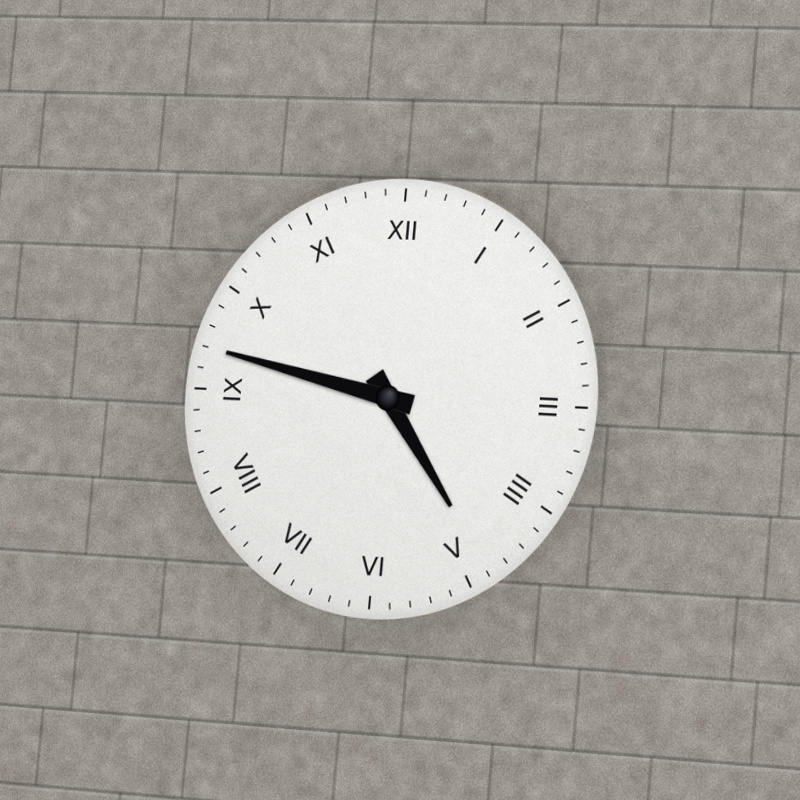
4:47
